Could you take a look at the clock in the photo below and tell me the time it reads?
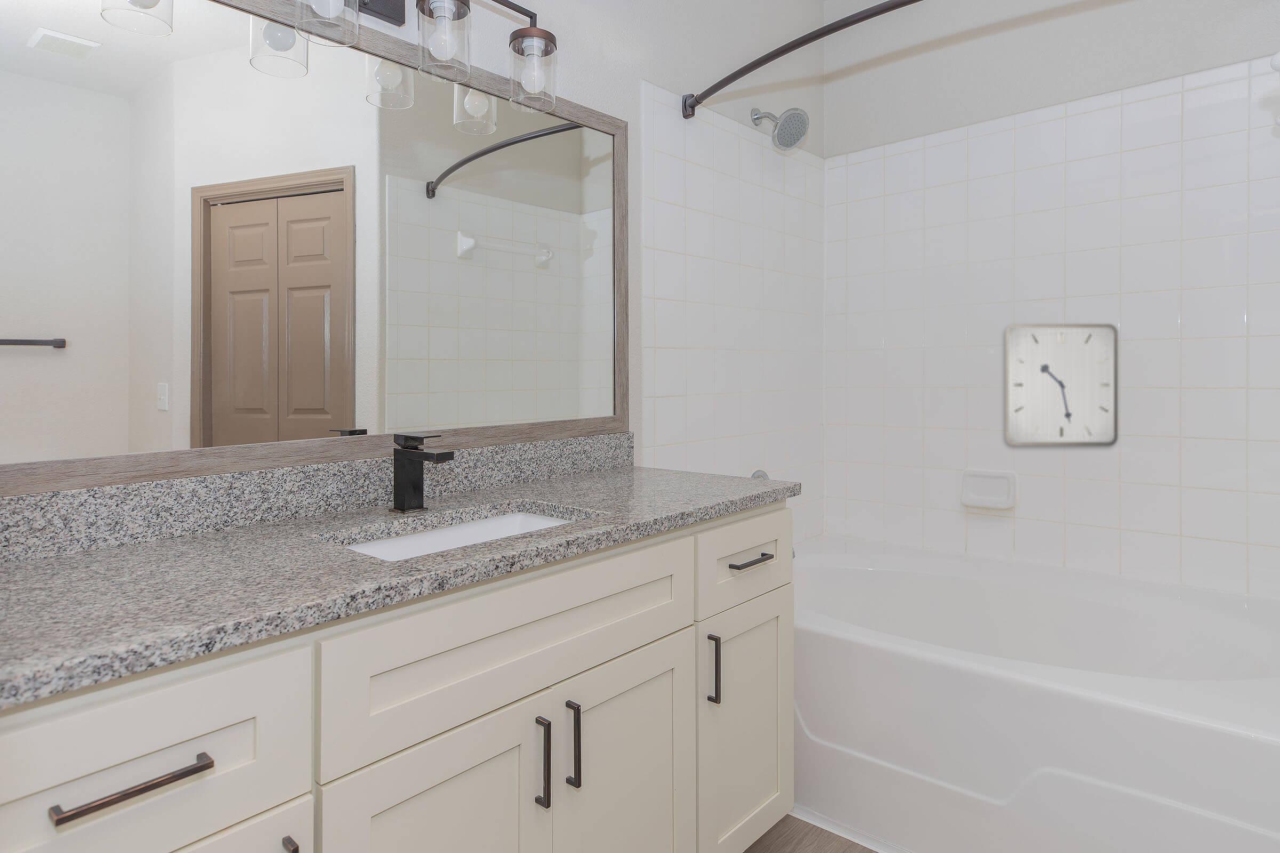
10:28
